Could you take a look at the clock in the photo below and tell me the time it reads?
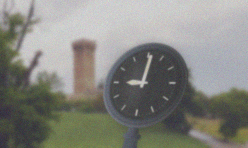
9:01
